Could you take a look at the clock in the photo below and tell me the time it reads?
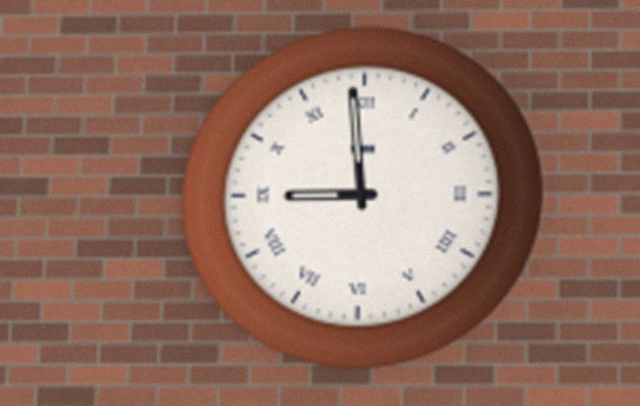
8:59
